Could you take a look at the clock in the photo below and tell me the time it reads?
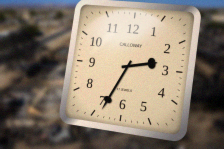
2:34
